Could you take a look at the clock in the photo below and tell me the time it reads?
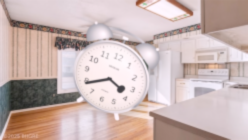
3:39
